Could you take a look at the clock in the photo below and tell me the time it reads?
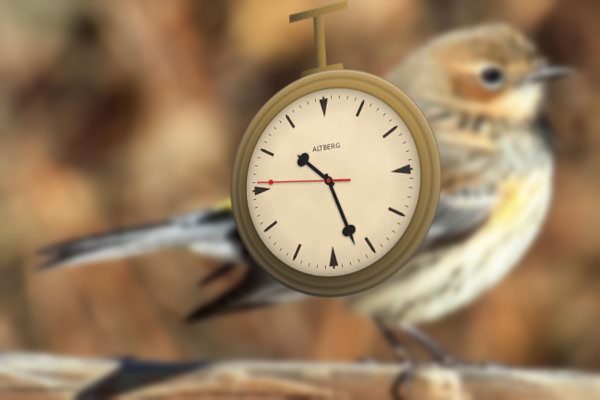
10:26:46
